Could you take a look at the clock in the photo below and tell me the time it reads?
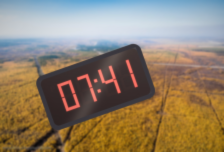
7:41
